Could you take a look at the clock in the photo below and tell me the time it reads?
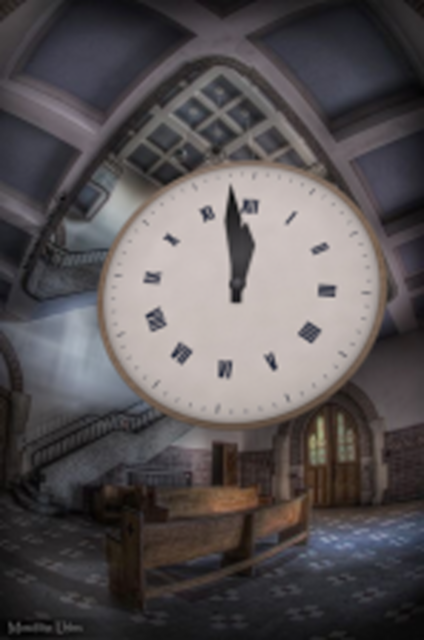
11:58
